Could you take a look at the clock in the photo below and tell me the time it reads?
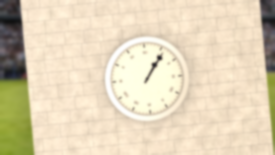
1:06
